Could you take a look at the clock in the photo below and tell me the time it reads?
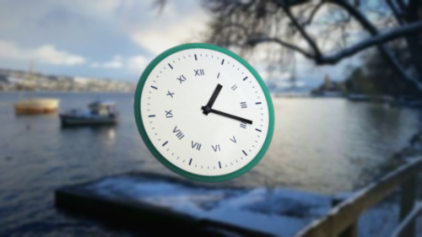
1:19
